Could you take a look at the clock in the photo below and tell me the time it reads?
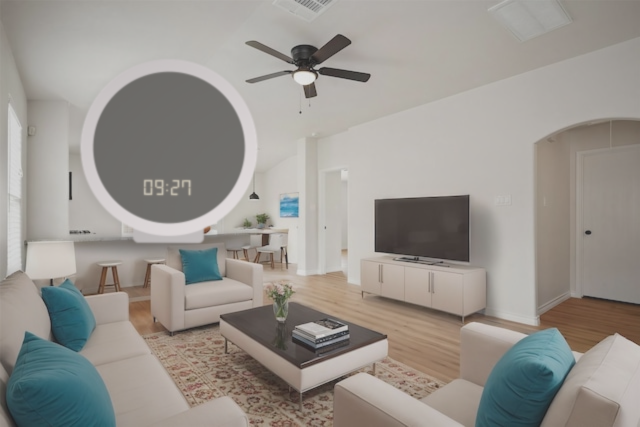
9:27
